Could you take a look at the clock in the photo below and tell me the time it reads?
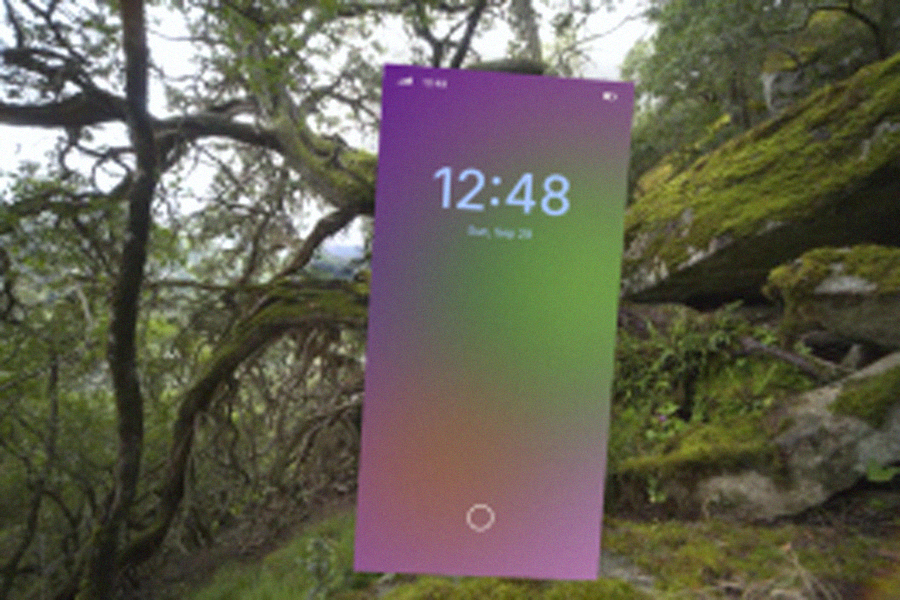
12:48
